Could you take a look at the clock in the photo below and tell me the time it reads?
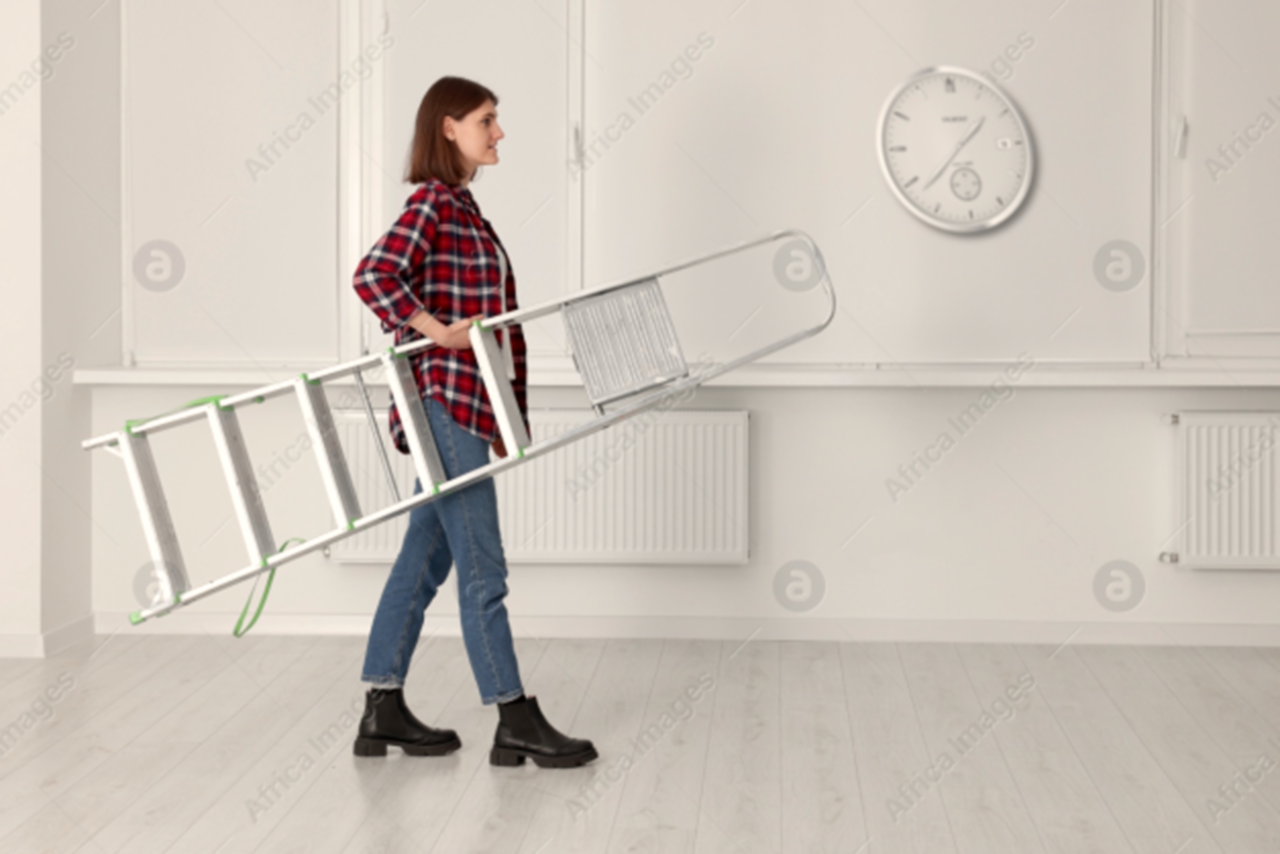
1:38
